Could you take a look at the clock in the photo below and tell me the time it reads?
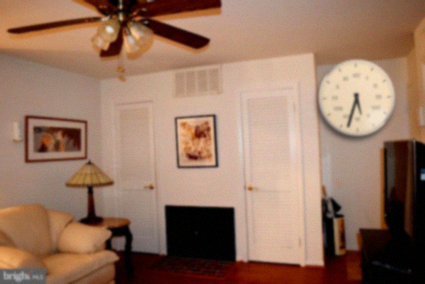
5:33
